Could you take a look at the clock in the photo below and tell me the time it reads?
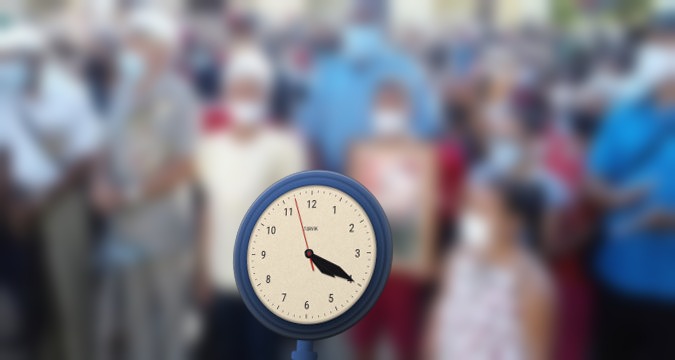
4:19:57
